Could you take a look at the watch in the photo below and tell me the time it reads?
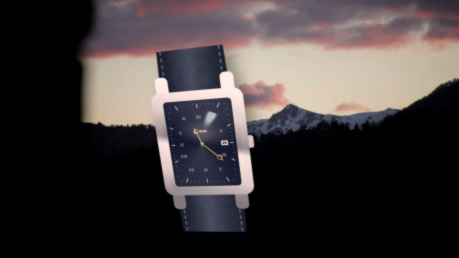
11:22
